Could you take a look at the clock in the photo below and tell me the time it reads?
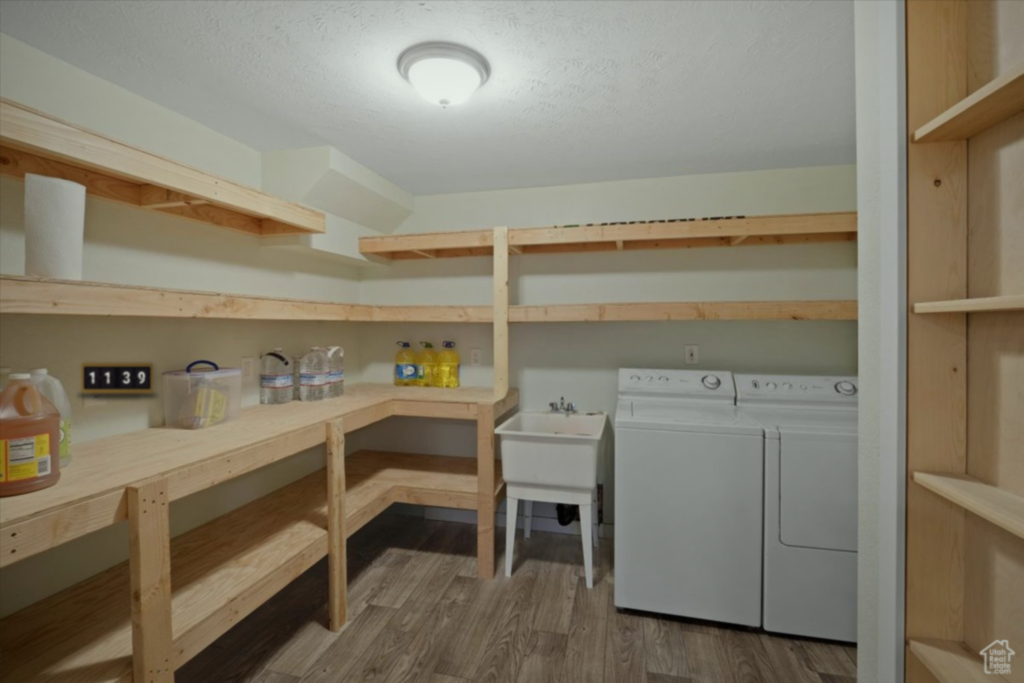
11:39
